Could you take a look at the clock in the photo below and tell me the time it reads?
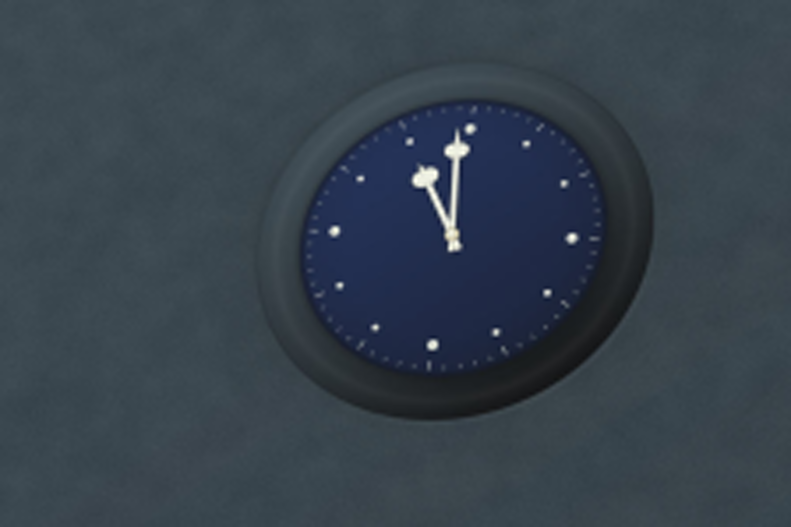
10:59
